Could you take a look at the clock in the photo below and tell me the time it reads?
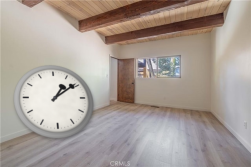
1:09
